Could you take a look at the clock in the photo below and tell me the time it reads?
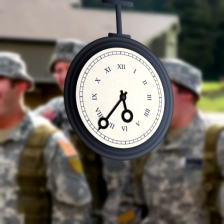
5:37
